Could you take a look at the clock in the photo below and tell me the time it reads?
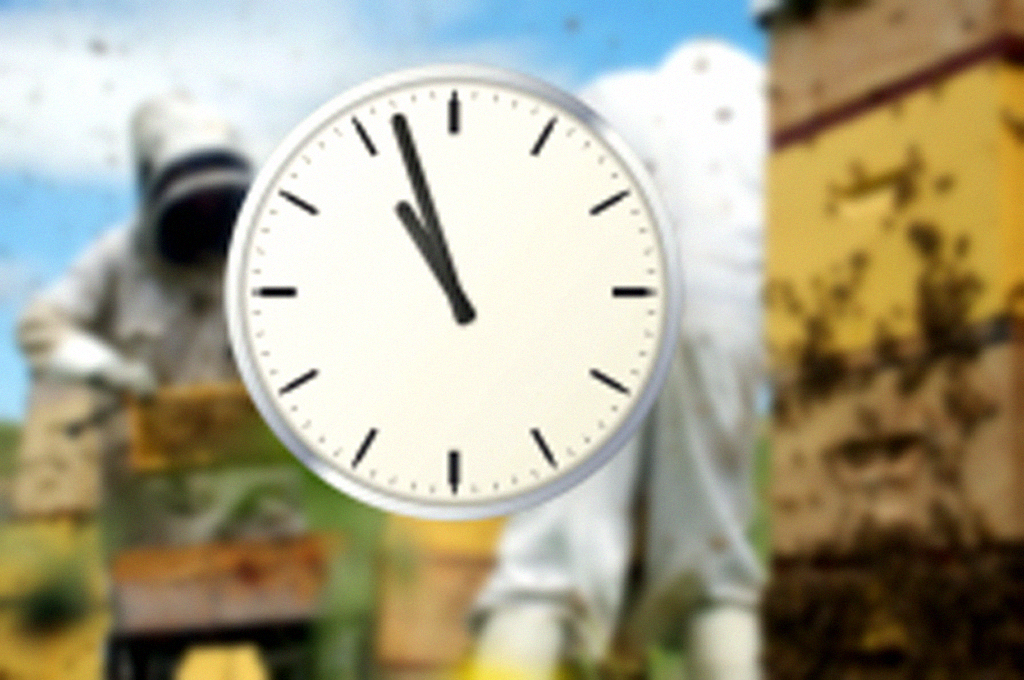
10:57
